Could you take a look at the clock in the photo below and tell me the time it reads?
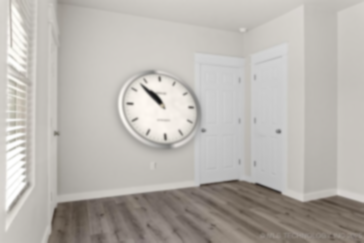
10:53
